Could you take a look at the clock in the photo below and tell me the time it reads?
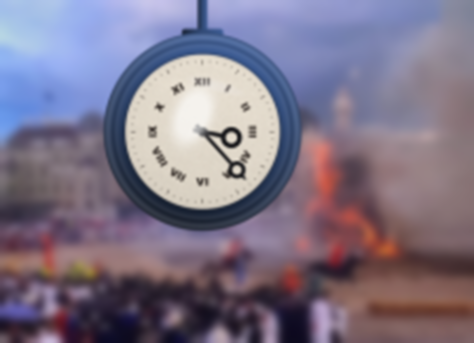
3:23
